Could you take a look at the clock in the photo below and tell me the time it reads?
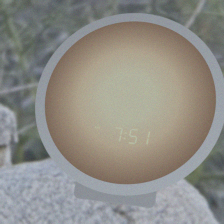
7:51
